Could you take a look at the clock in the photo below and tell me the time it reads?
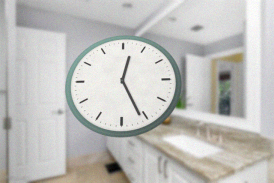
12:26
